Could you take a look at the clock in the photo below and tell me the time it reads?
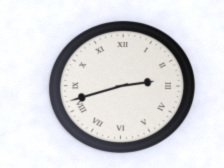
2:42
